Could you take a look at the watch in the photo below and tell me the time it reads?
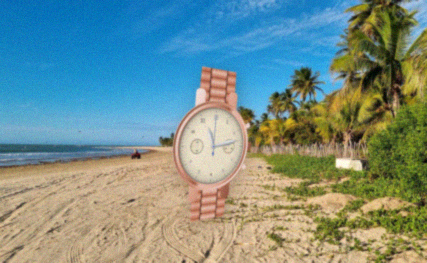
11:13
